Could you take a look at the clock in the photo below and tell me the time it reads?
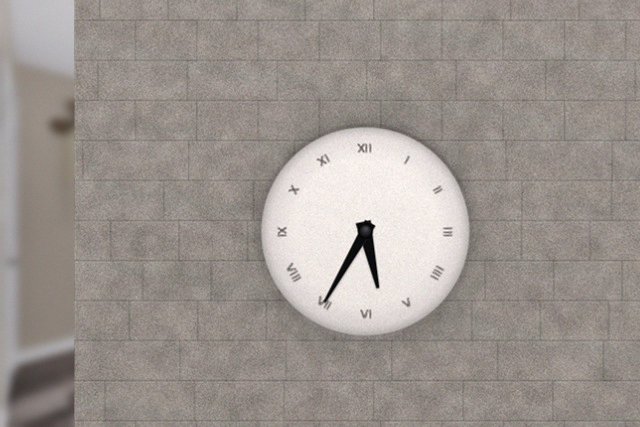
5:35
